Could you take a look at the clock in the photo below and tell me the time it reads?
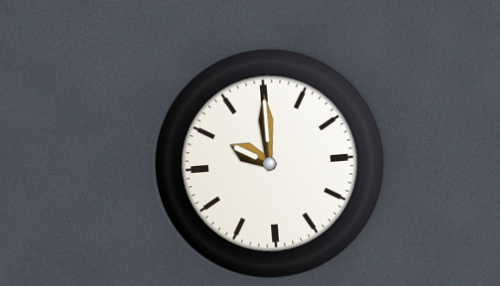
10:00
